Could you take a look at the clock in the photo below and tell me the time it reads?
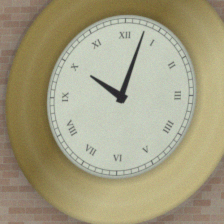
10:03
